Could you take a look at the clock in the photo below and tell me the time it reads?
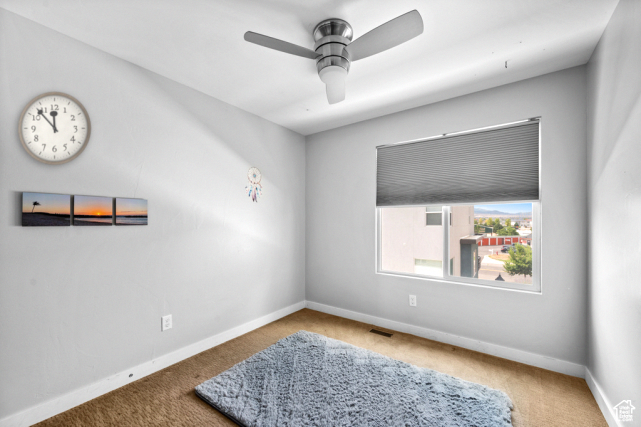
11:53
